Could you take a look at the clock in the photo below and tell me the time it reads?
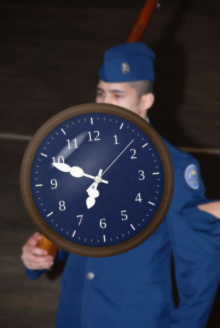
6:49:08
